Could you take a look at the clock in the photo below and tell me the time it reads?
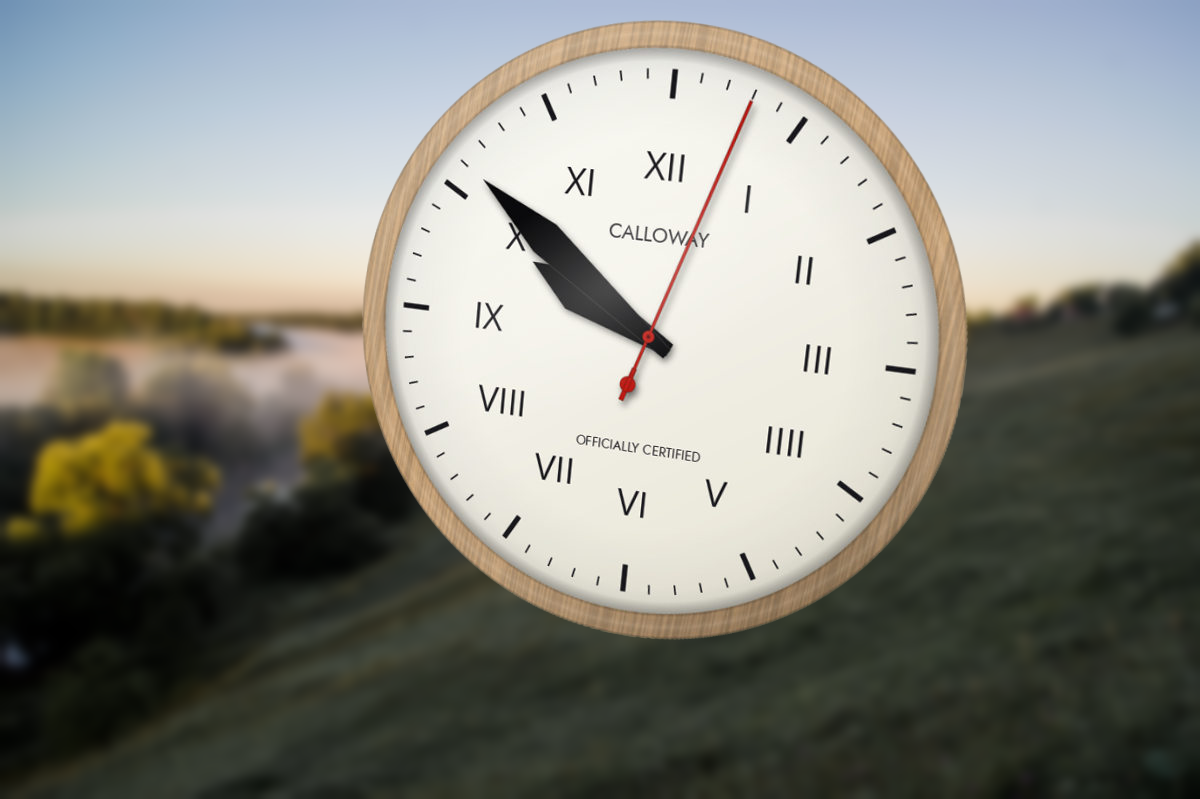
9:51:03
